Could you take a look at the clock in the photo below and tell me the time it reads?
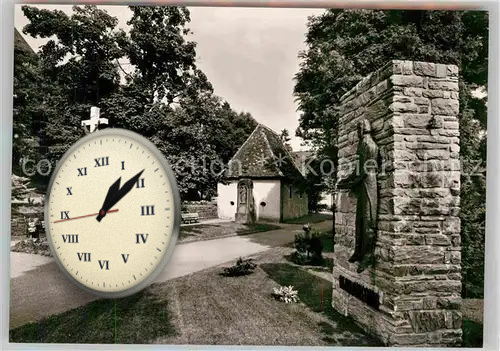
1:08:44
